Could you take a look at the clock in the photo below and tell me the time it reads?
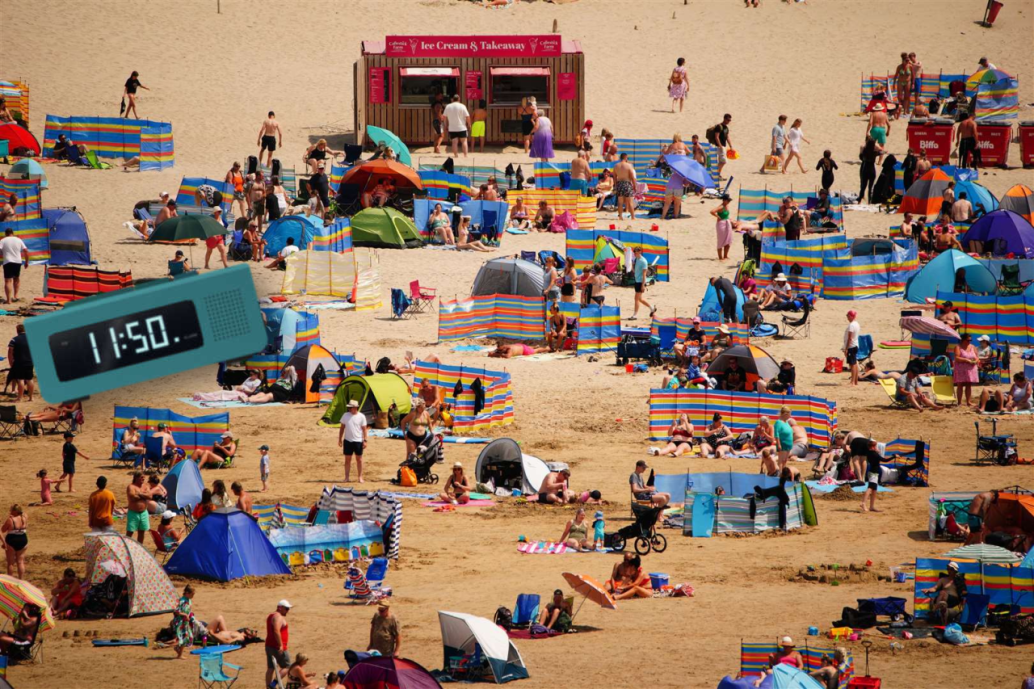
11:50
